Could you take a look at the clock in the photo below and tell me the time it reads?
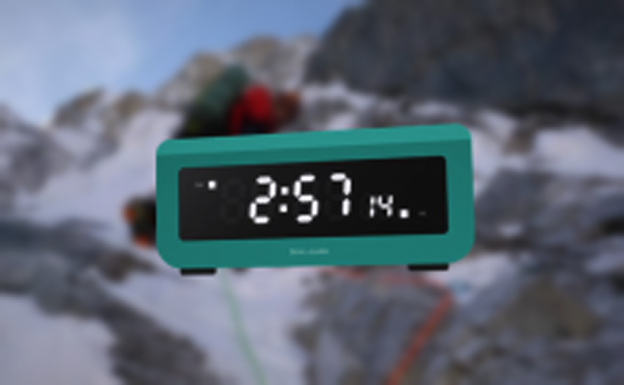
2:57:14
